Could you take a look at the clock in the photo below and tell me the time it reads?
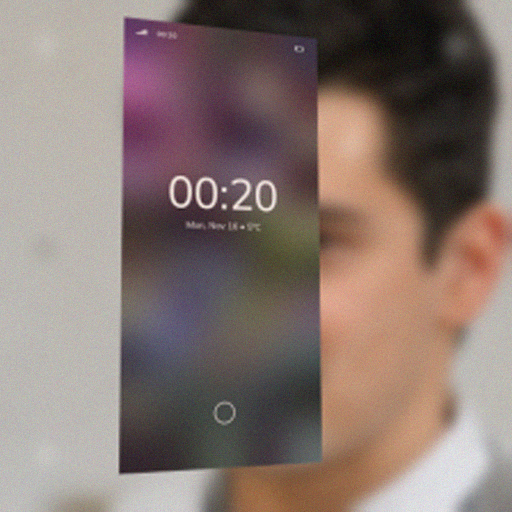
0:20
